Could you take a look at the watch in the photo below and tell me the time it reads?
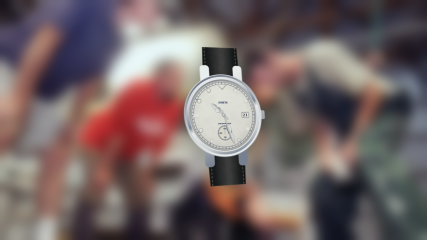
10:27
